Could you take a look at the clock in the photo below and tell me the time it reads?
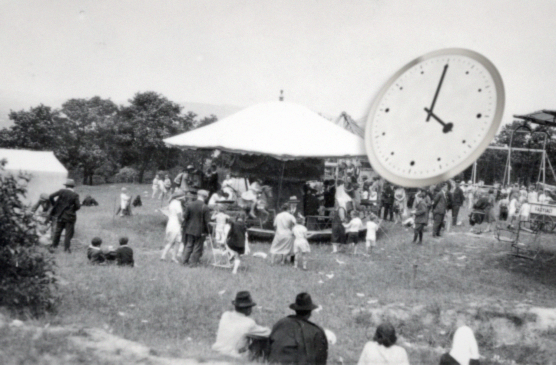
4:00
